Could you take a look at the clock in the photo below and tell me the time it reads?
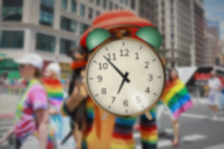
6:53
